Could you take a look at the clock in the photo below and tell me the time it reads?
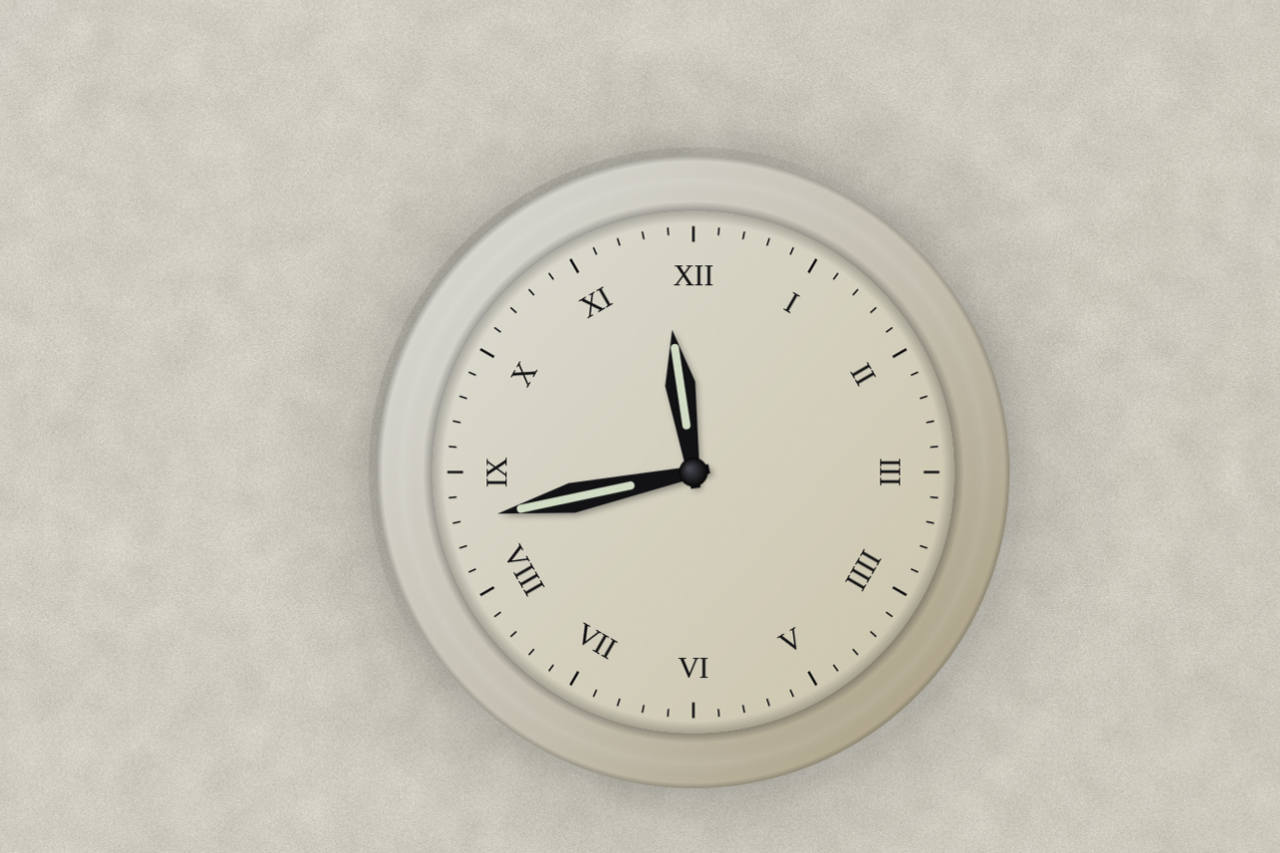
11:43
